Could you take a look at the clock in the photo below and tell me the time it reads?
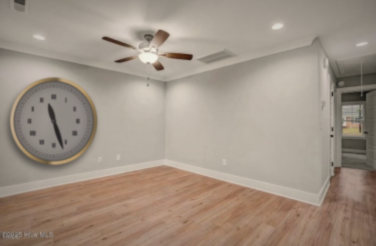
11:27
